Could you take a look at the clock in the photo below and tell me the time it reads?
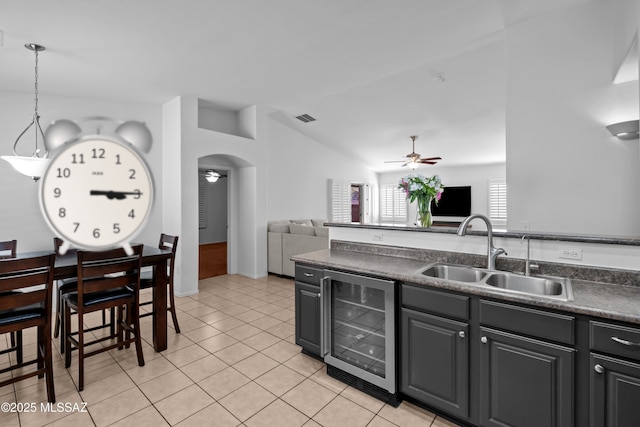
3:15
